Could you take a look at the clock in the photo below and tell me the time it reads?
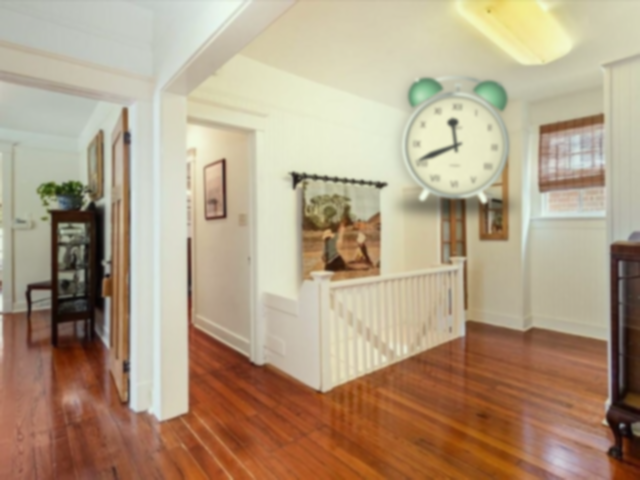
11:41
